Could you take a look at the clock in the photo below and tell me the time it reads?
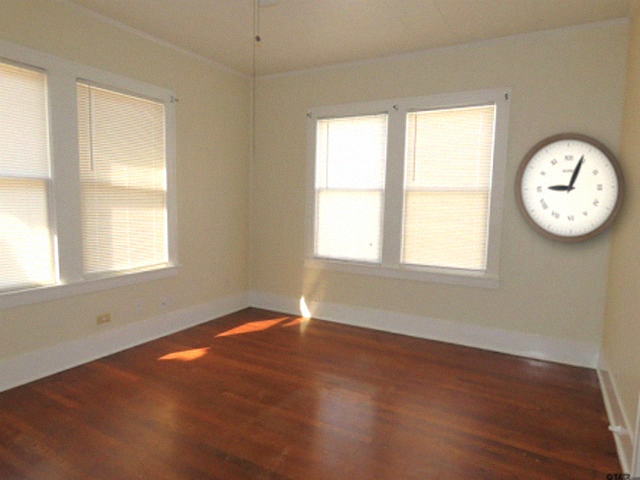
9:04
